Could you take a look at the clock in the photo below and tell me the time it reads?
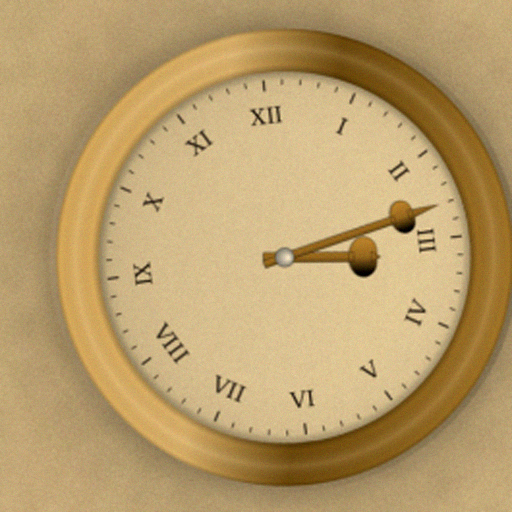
3:13
